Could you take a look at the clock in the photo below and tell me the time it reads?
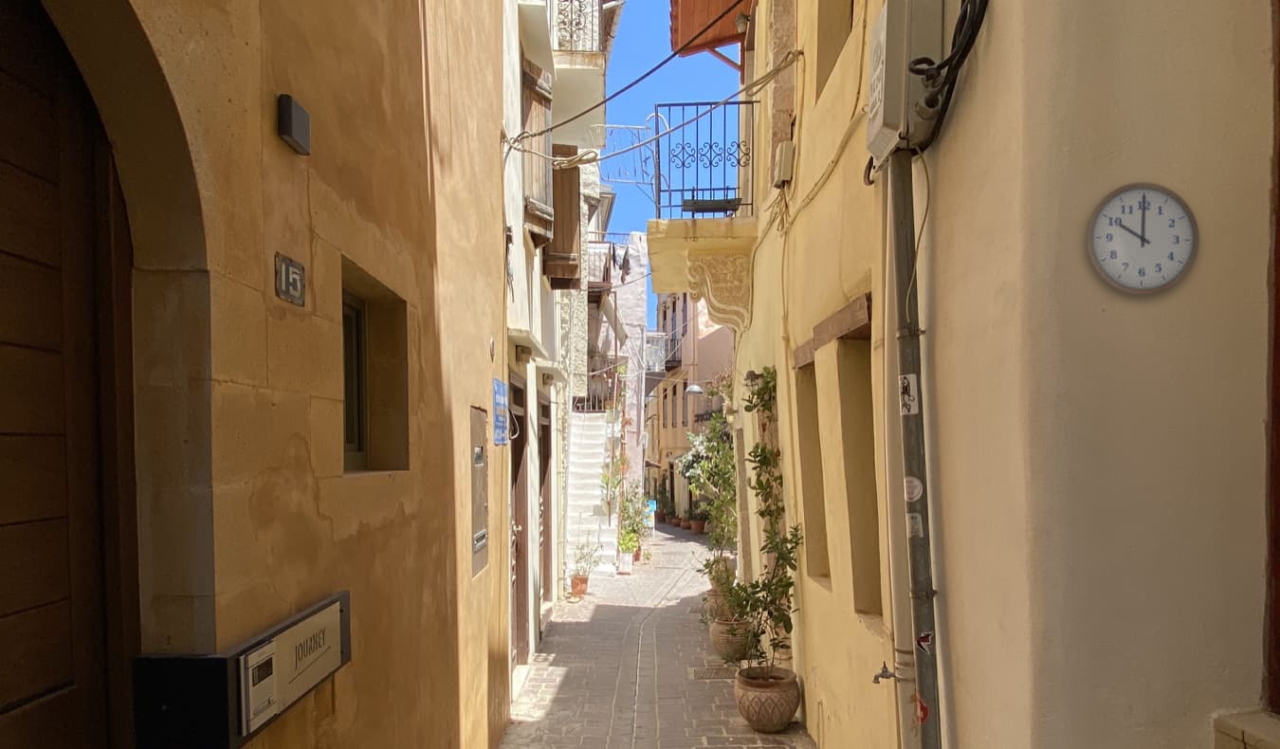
10:00
